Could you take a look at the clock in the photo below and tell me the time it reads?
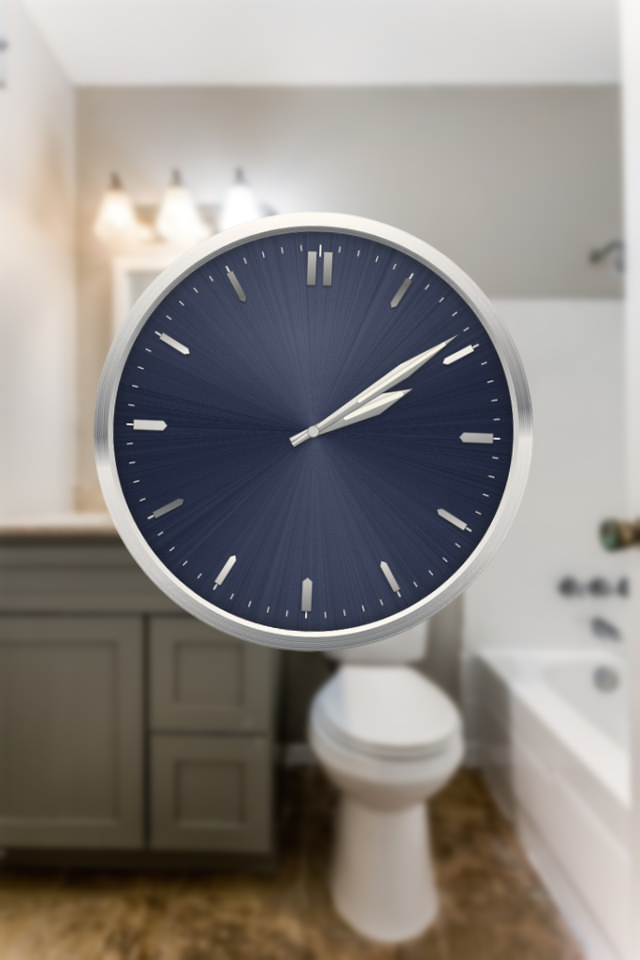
2:09
